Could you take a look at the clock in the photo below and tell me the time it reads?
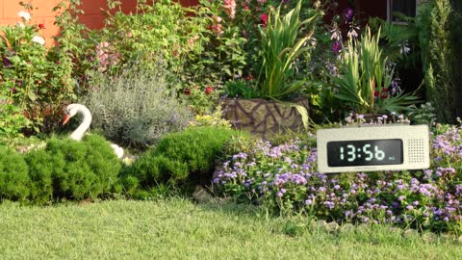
13:56
